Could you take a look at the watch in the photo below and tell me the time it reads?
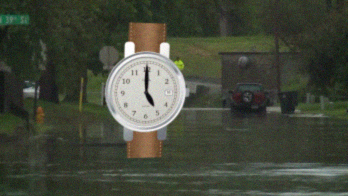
5:00
